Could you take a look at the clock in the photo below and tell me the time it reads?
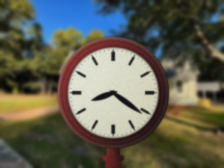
8:21
